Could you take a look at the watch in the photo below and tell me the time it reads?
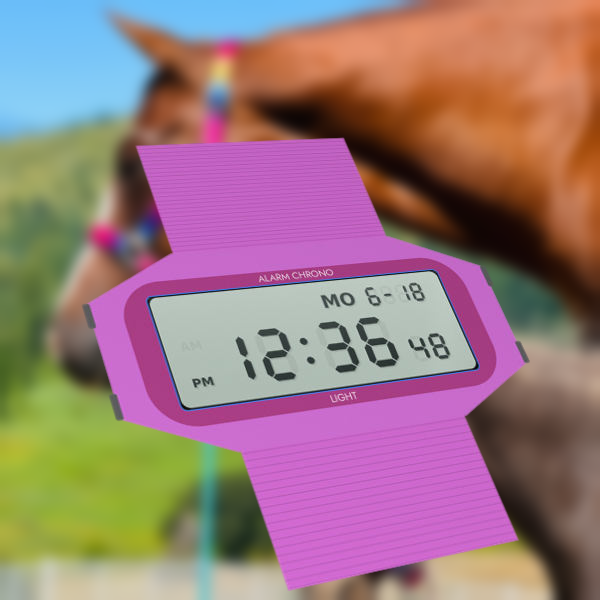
12:36:48
